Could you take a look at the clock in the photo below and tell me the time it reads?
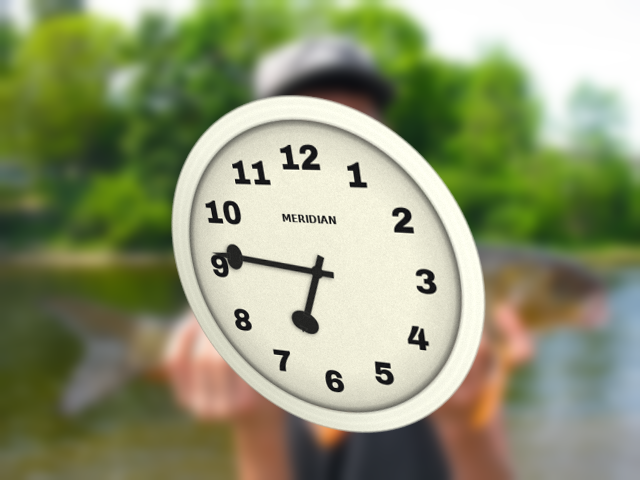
6:46
